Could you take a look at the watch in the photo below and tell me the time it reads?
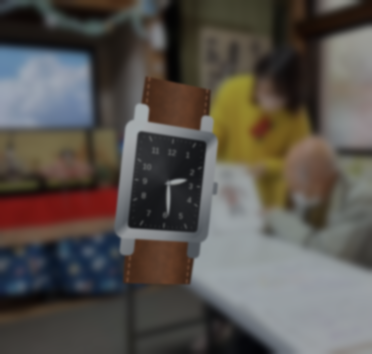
2:29
